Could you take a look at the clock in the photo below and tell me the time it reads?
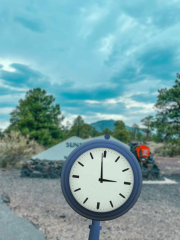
2:59
